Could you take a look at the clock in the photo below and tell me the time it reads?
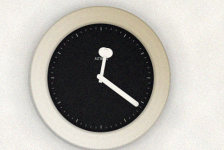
12:21
